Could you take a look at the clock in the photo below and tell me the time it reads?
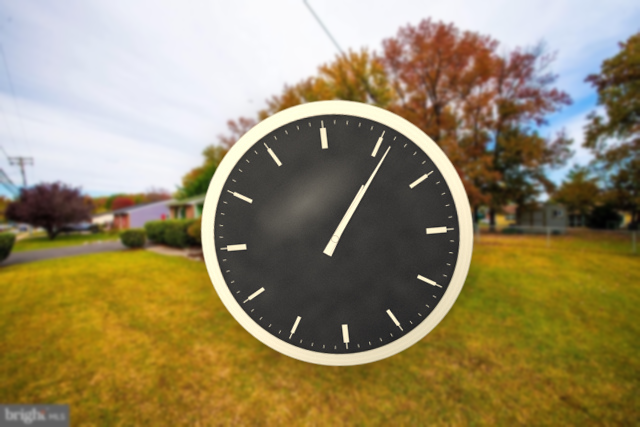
1:06
